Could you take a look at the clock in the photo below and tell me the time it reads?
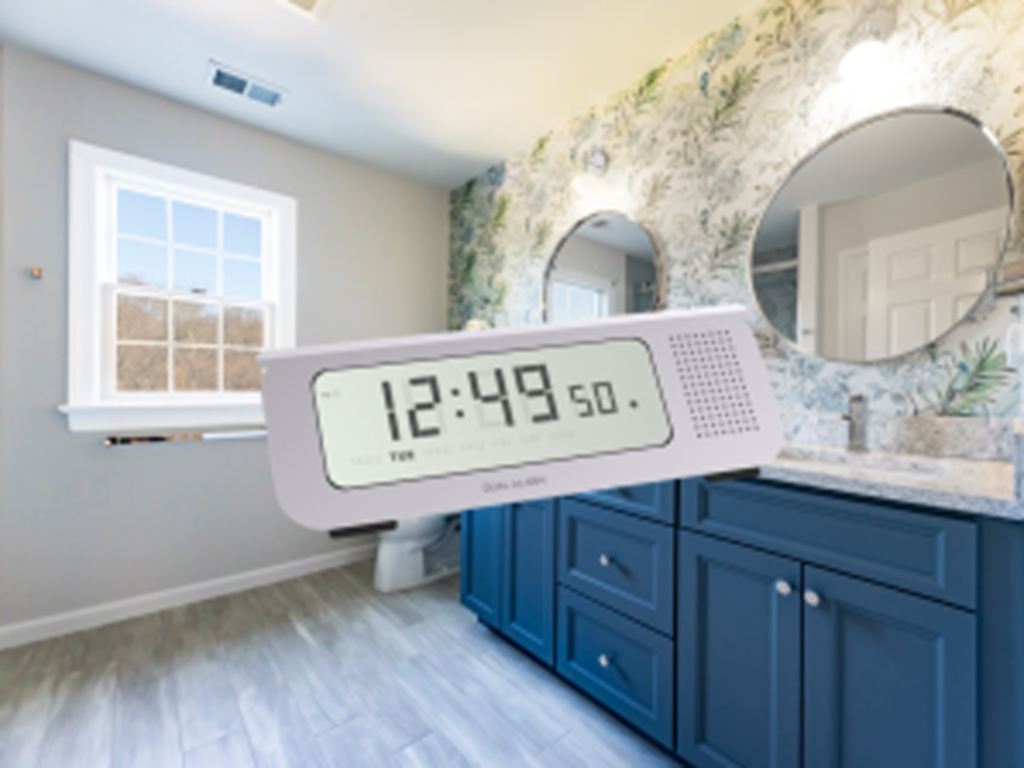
12:49:50
